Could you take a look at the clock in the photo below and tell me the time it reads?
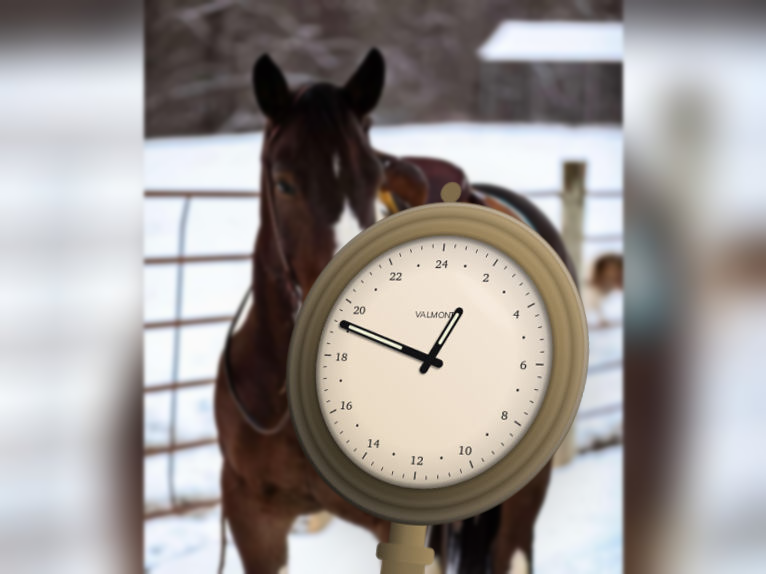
1:48
